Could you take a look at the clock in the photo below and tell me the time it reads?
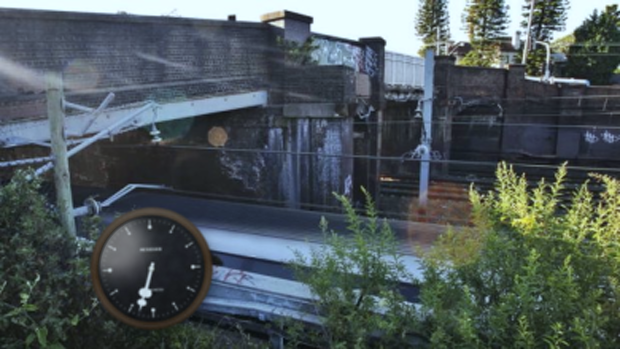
6:33
